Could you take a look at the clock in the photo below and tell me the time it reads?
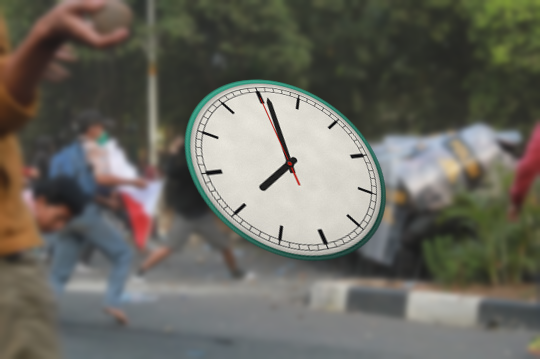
8:01:00
